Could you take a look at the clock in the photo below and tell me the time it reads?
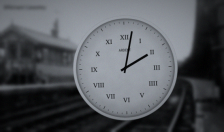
2:02
